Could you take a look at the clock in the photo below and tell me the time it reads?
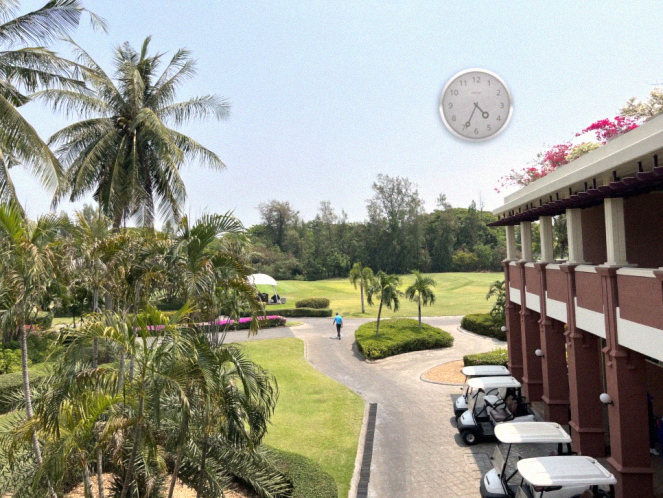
4:34
